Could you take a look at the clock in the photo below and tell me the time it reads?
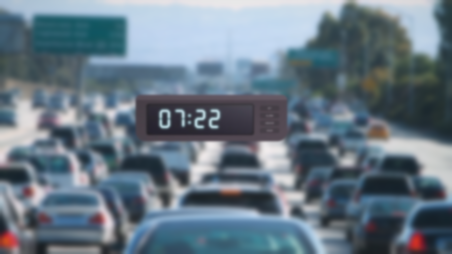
7:22
